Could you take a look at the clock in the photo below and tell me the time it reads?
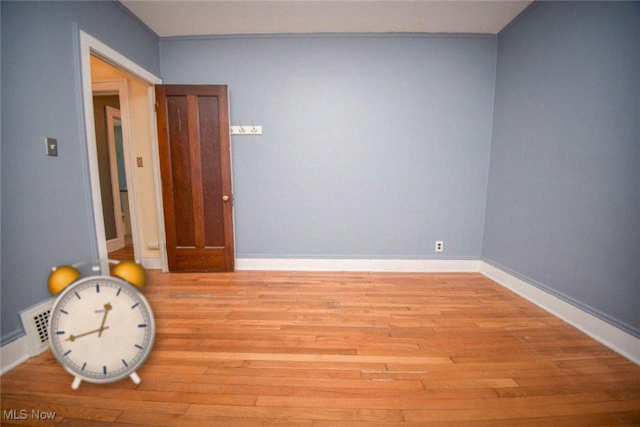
12:43
